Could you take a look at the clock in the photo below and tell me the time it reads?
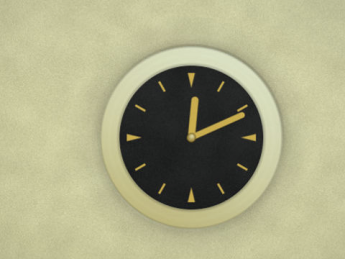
12:11
